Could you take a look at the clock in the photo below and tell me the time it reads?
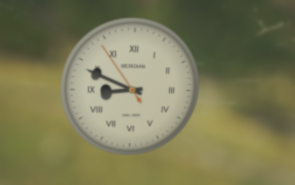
8:48:54
